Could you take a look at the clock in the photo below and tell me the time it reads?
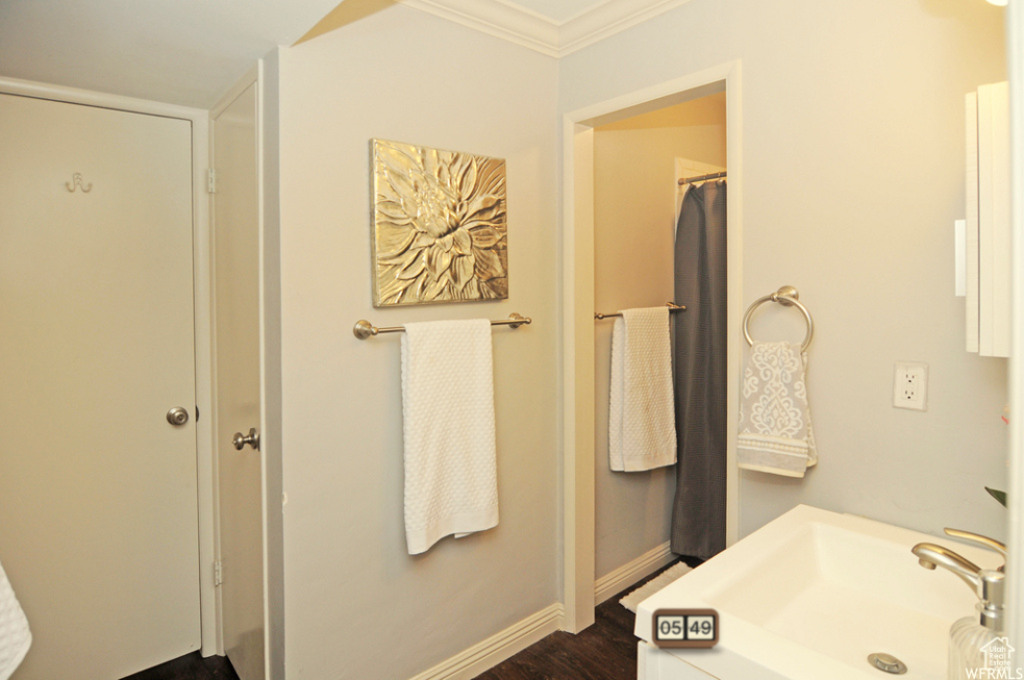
5:49
